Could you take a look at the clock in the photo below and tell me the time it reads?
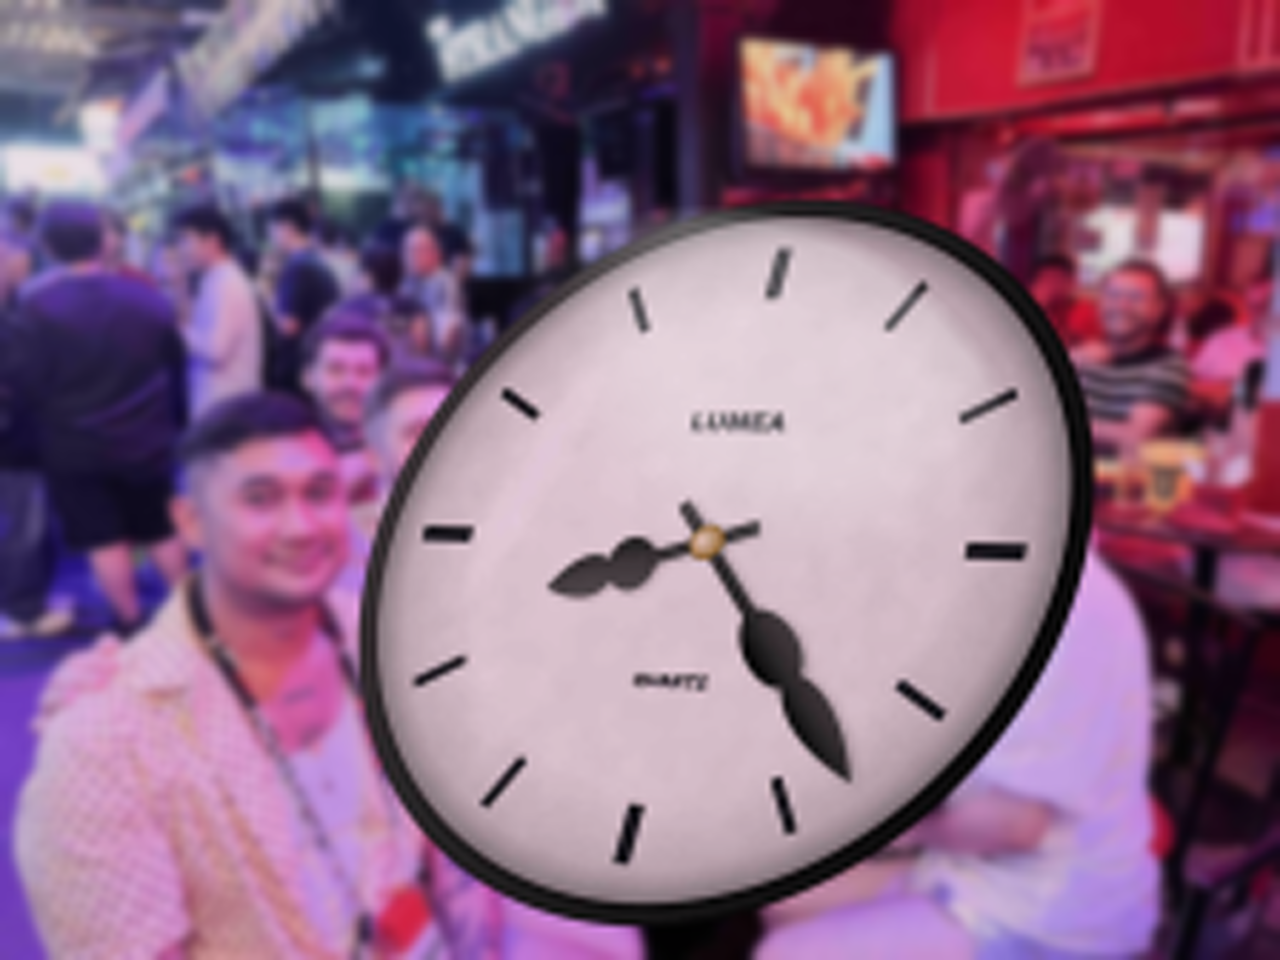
8:23
